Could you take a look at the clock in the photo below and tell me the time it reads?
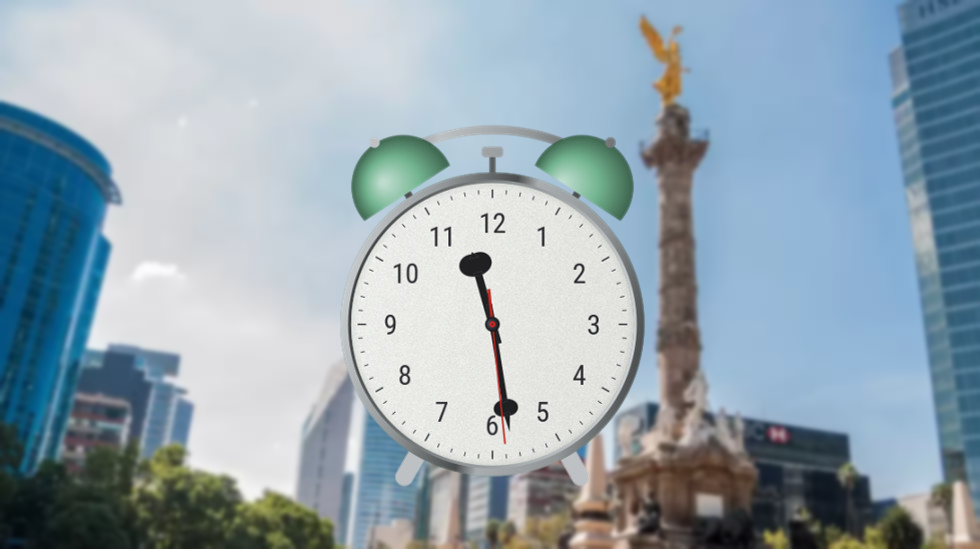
11:28:29
